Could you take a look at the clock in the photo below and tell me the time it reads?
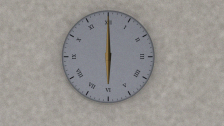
6:00
